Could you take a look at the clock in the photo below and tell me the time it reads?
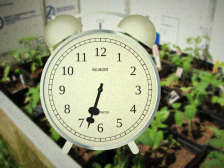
6:33
